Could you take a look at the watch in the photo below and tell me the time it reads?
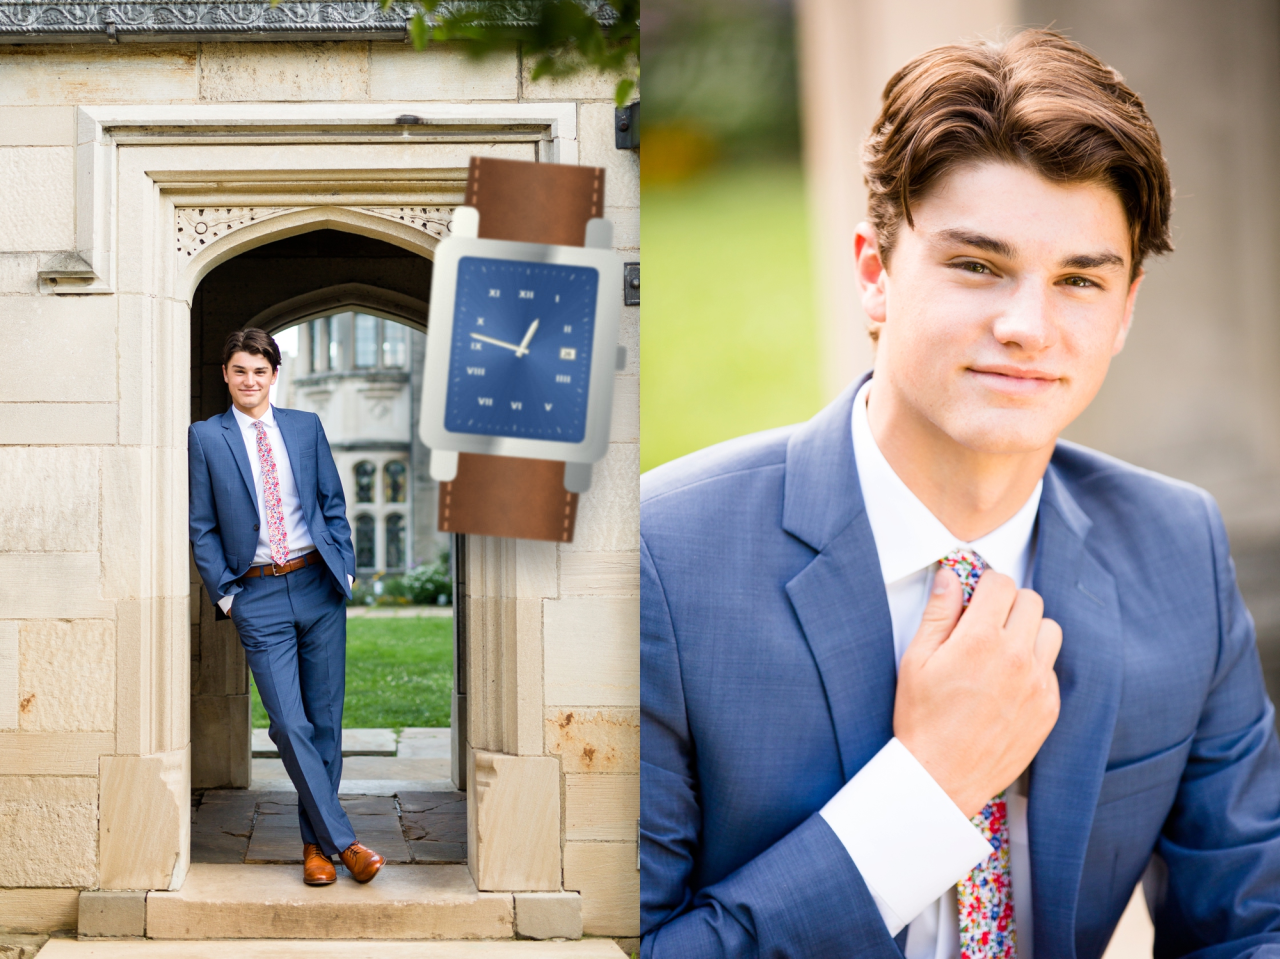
12:47
